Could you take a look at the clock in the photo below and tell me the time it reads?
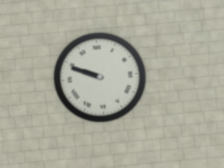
9:49
